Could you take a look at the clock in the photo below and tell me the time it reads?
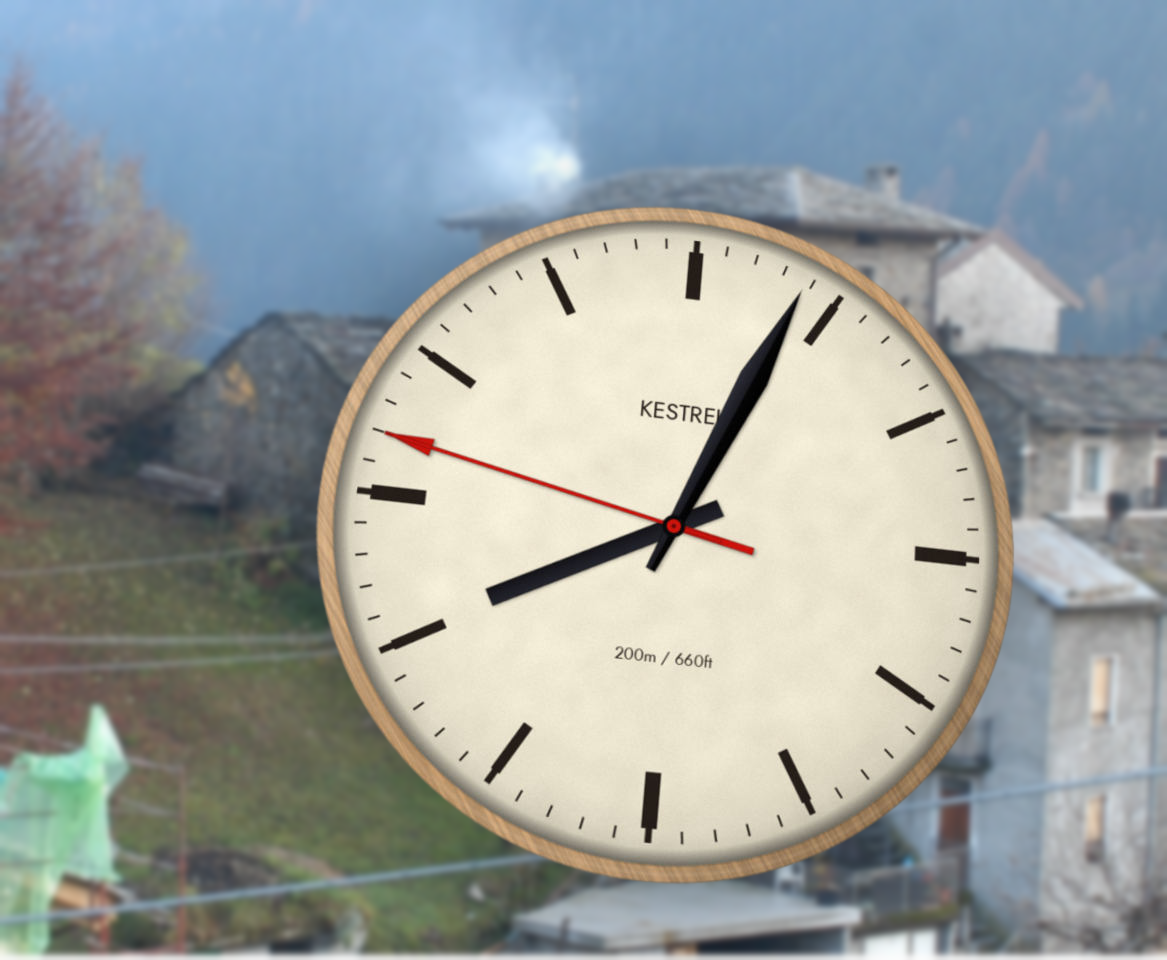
8:03:47
